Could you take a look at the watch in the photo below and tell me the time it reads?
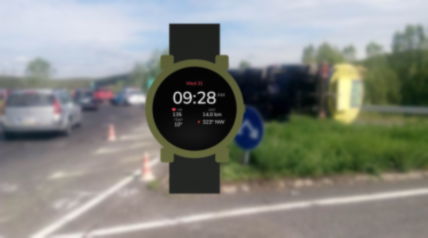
9:28
